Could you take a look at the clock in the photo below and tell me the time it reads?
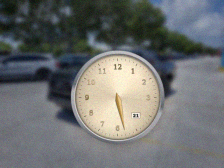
5:28
